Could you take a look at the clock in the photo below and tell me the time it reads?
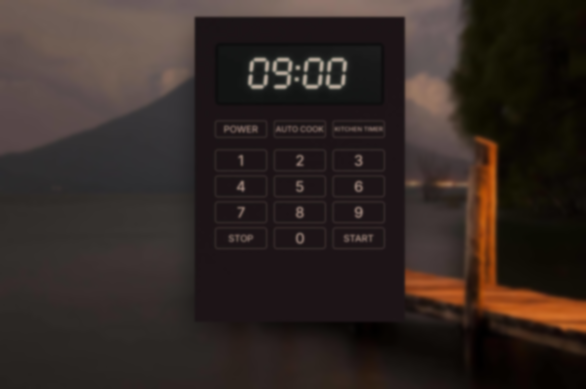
9:00
